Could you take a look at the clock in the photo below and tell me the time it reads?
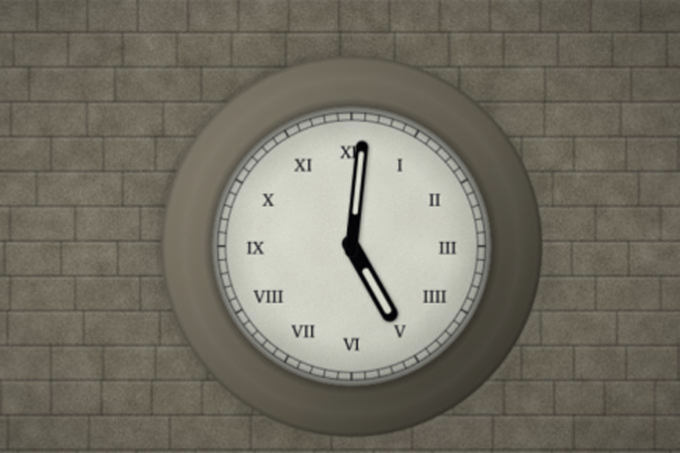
5:01
